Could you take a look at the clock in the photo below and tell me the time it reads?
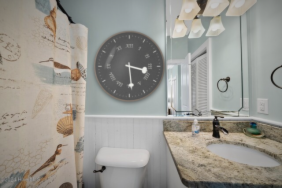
3:29
